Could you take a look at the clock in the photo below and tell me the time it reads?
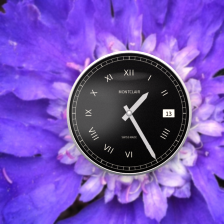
1:25
